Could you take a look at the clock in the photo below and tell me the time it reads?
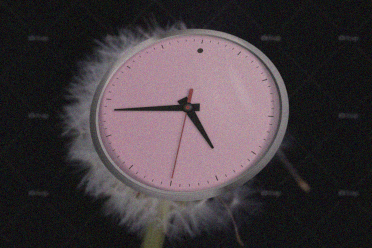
4:43:30
